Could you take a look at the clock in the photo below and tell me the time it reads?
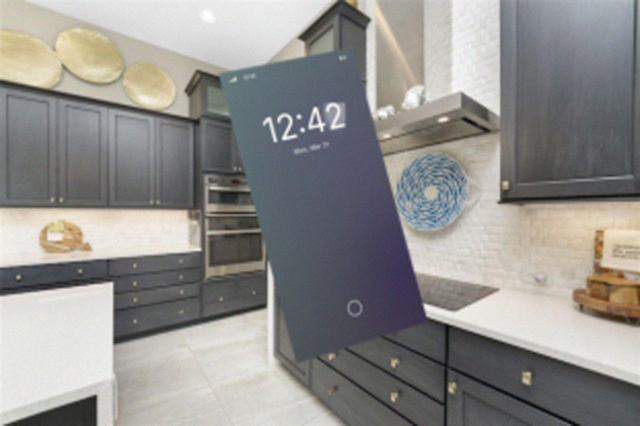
12:42
